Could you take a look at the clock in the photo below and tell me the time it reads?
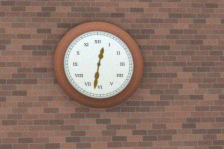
12:32
